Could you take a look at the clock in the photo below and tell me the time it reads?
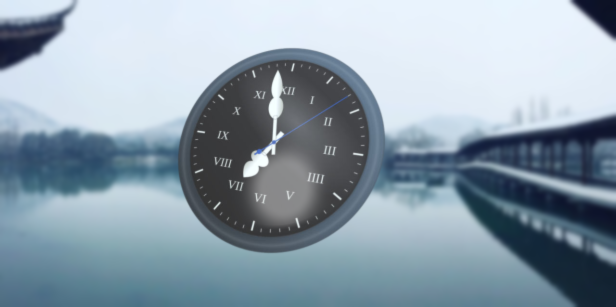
6:58:08
